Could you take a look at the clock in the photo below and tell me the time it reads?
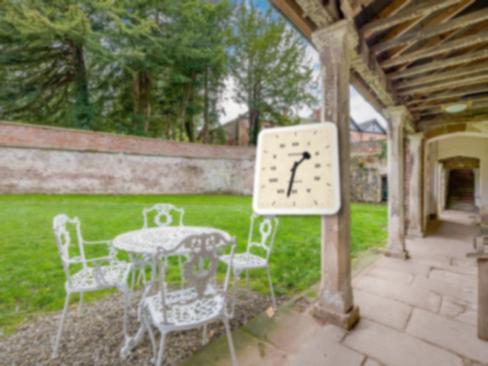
1:32
